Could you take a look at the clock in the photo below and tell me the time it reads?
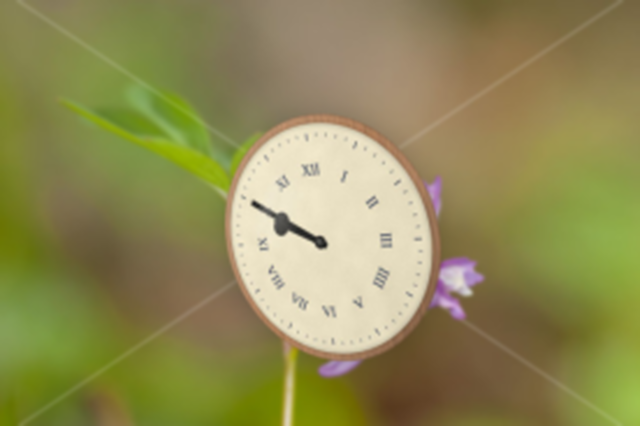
9:50
